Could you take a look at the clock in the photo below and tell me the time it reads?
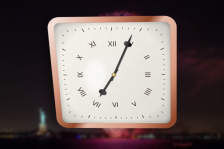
7:04
